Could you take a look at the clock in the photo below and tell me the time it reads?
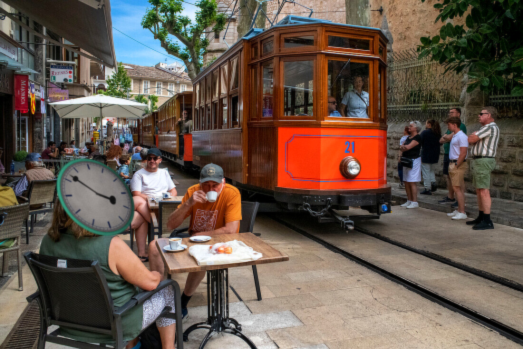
3:52
